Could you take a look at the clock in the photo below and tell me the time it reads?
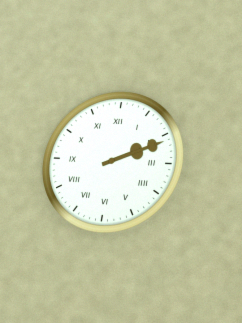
2:11
